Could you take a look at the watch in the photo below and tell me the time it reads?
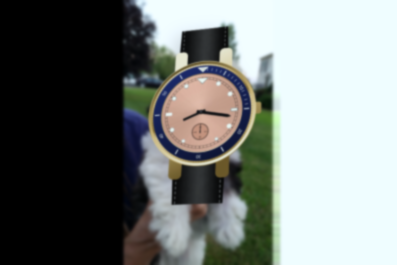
8:17
